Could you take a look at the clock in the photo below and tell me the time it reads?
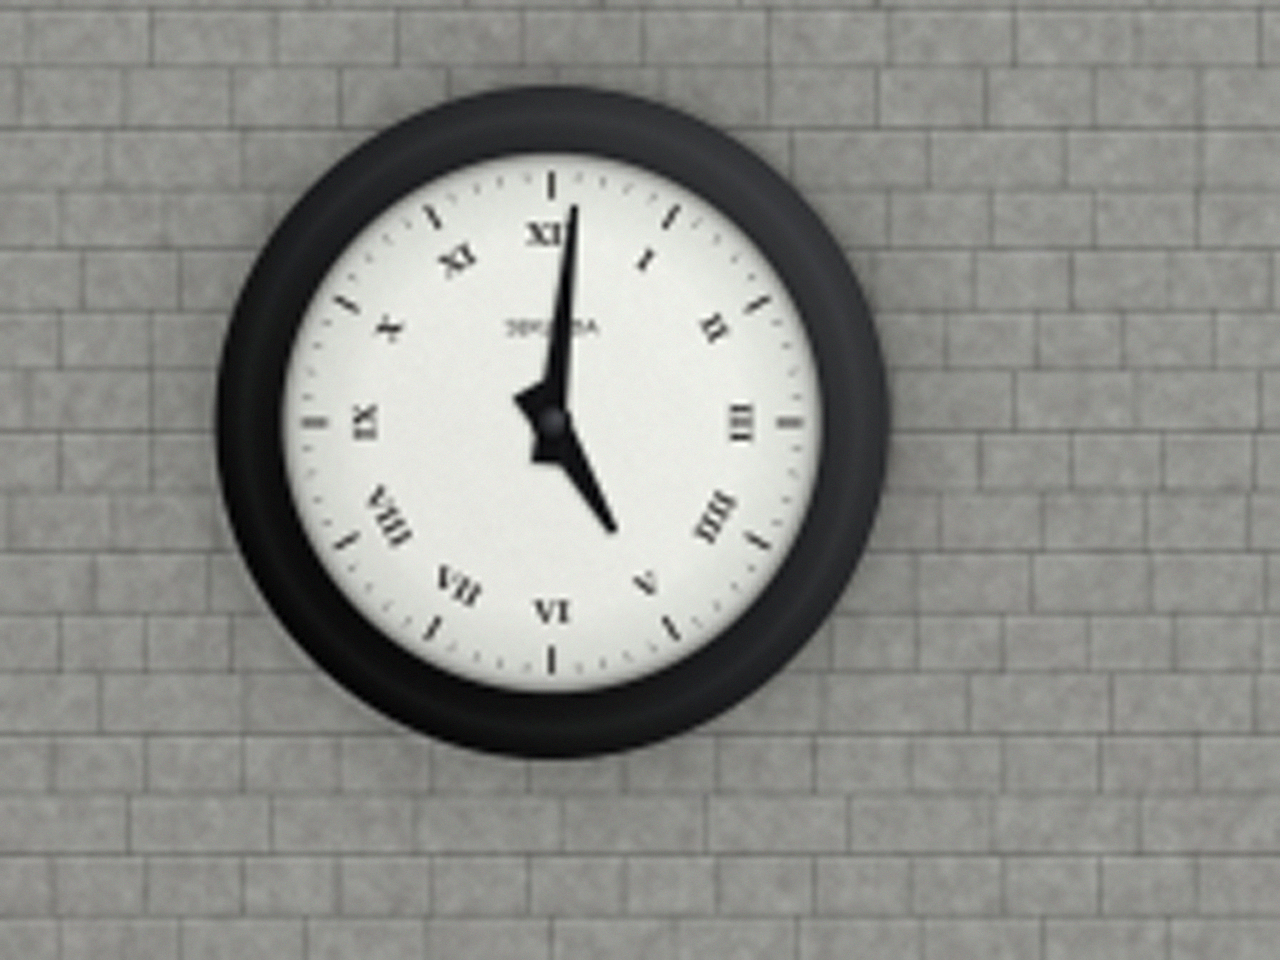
5:01
